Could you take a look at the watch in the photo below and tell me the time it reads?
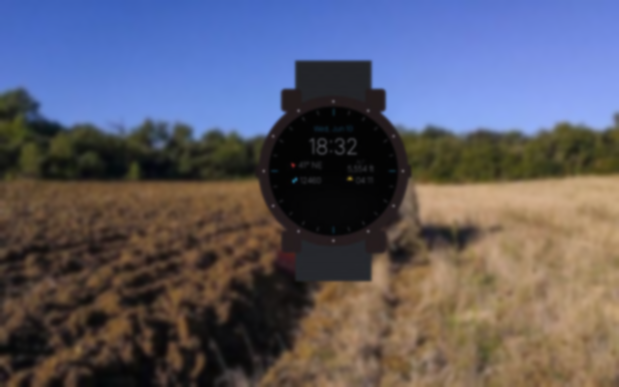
18:32
